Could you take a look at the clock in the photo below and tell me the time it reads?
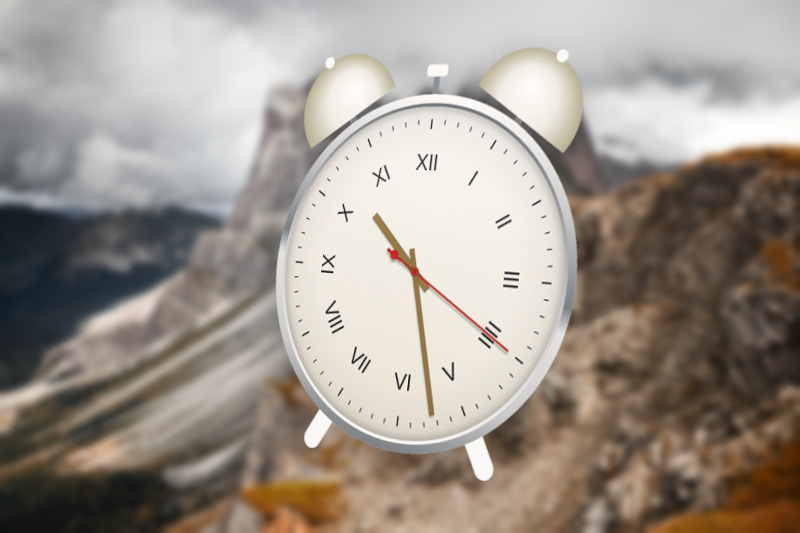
10:27:20
